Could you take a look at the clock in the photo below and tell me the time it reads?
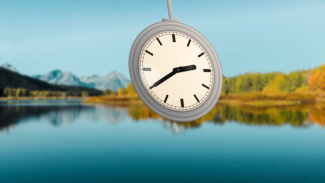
2:40
